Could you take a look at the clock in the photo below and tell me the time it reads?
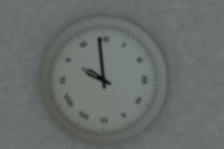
9:59
